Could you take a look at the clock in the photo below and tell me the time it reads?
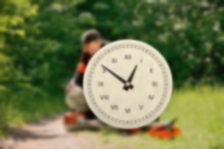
12:51
